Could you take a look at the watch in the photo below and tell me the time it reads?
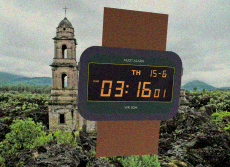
3:16:01
